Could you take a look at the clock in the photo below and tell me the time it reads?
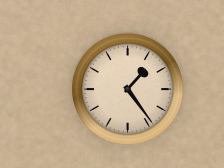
1:24
